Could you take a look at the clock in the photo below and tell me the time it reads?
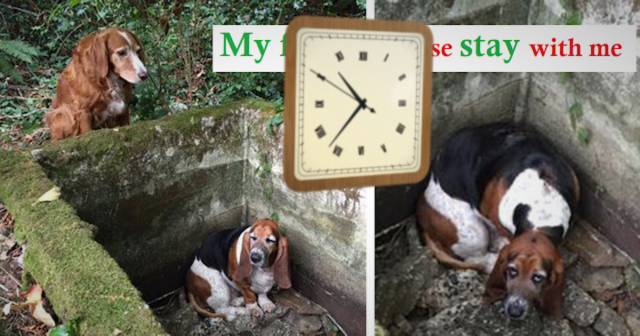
10:36:50
